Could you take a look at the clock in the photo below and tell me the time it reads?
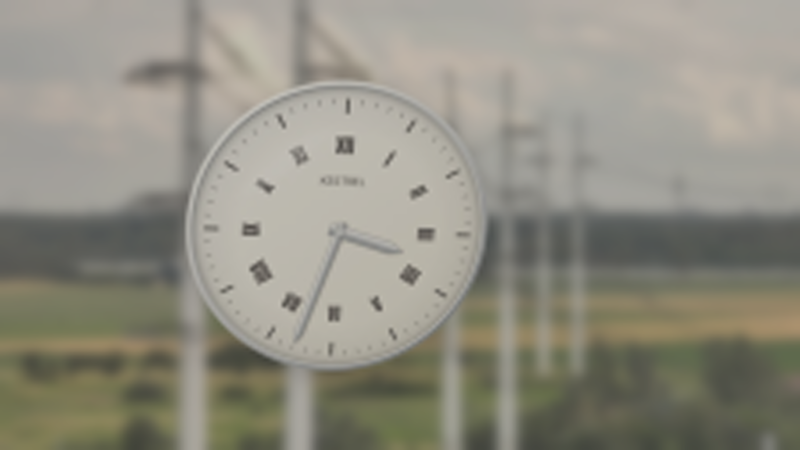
3:33
